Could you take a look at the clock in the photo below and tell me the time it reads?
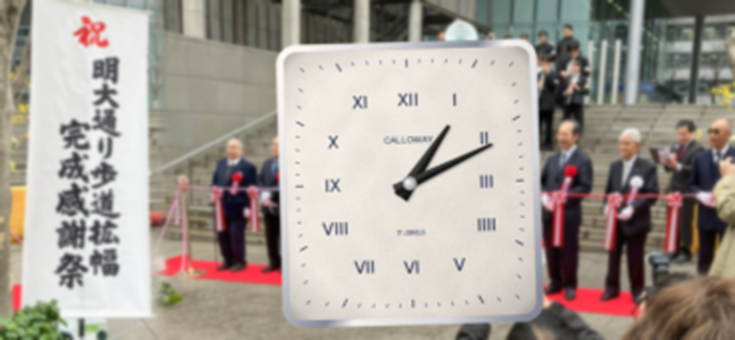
1:11
